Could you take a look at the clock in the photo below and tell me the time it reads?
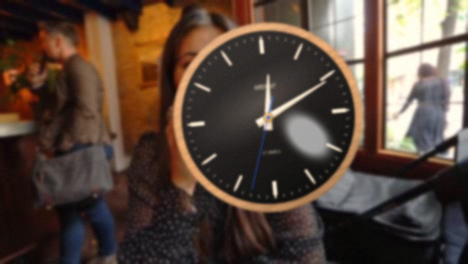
12:10:33
